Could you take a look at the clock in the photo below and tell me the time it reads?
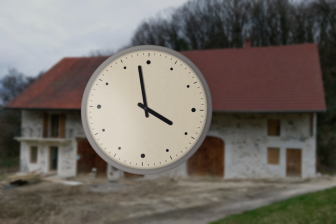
3:58
